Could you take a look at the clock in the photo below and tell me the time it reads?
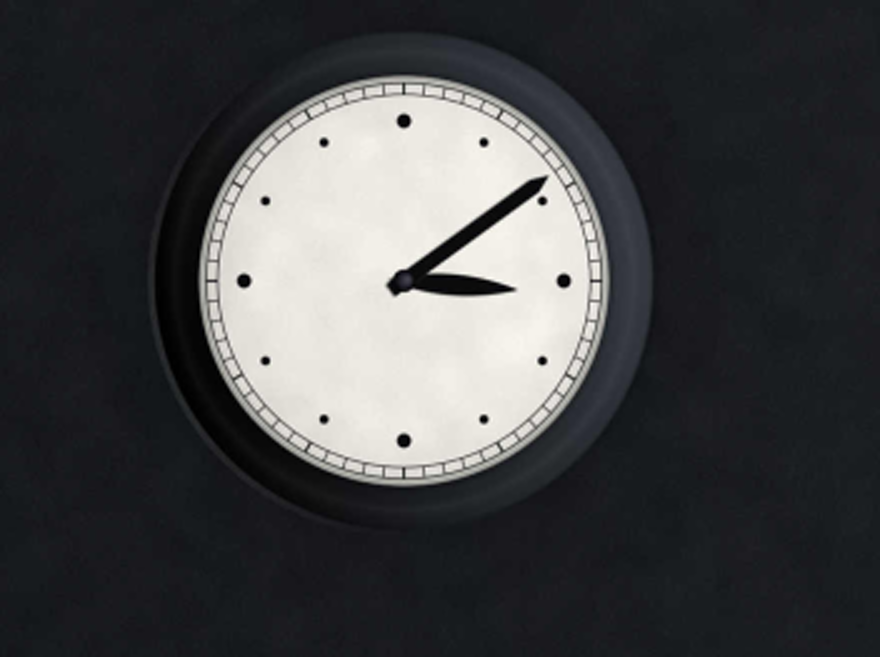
3:09
